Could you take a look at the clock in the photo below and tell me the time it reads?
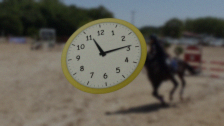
11:14
